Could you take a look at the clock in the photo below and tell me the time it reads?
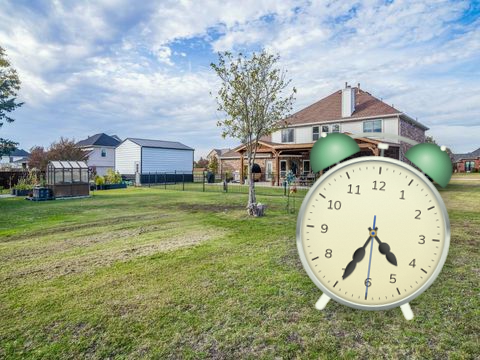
4:34:30
